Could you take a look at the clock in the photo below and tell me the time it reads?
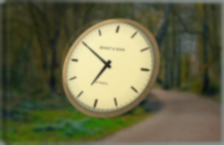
6:50
